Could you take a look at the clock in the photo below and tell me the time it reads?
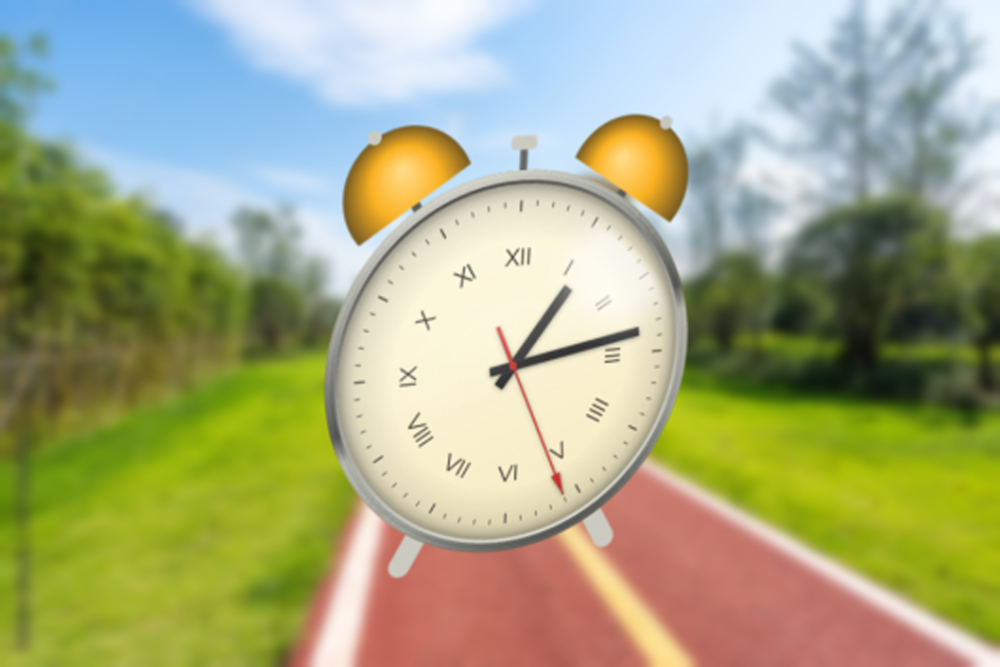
1:13:26
